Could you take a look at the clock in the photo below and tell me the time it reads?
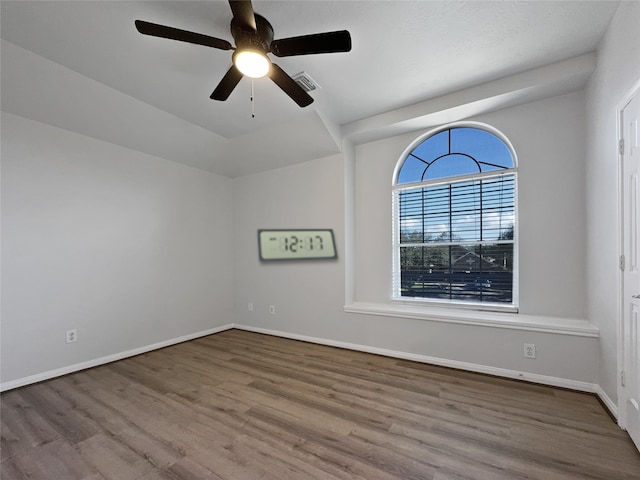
12:17
